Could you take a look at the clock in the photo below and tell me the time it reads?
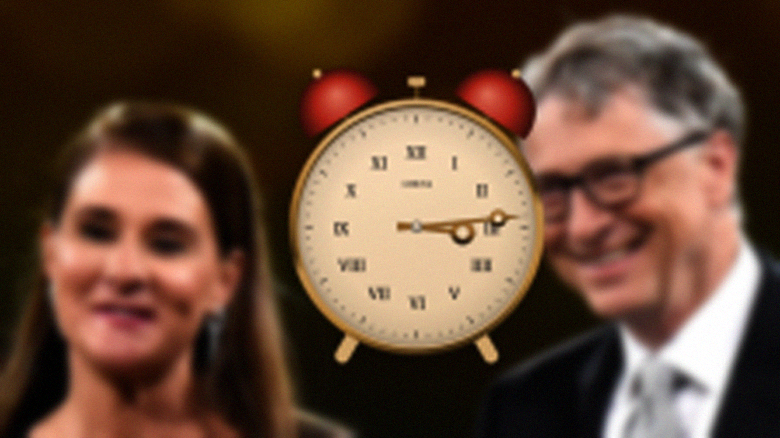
3:14
